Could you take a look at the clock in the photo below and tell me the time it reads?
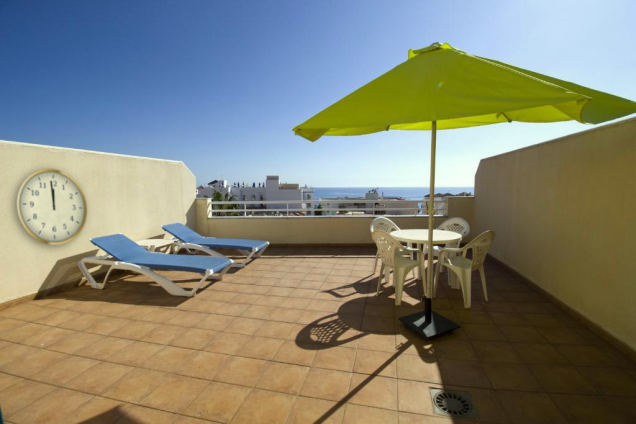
11:59
